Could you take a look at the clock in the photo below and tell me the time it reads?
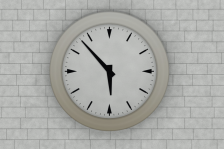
5:53
